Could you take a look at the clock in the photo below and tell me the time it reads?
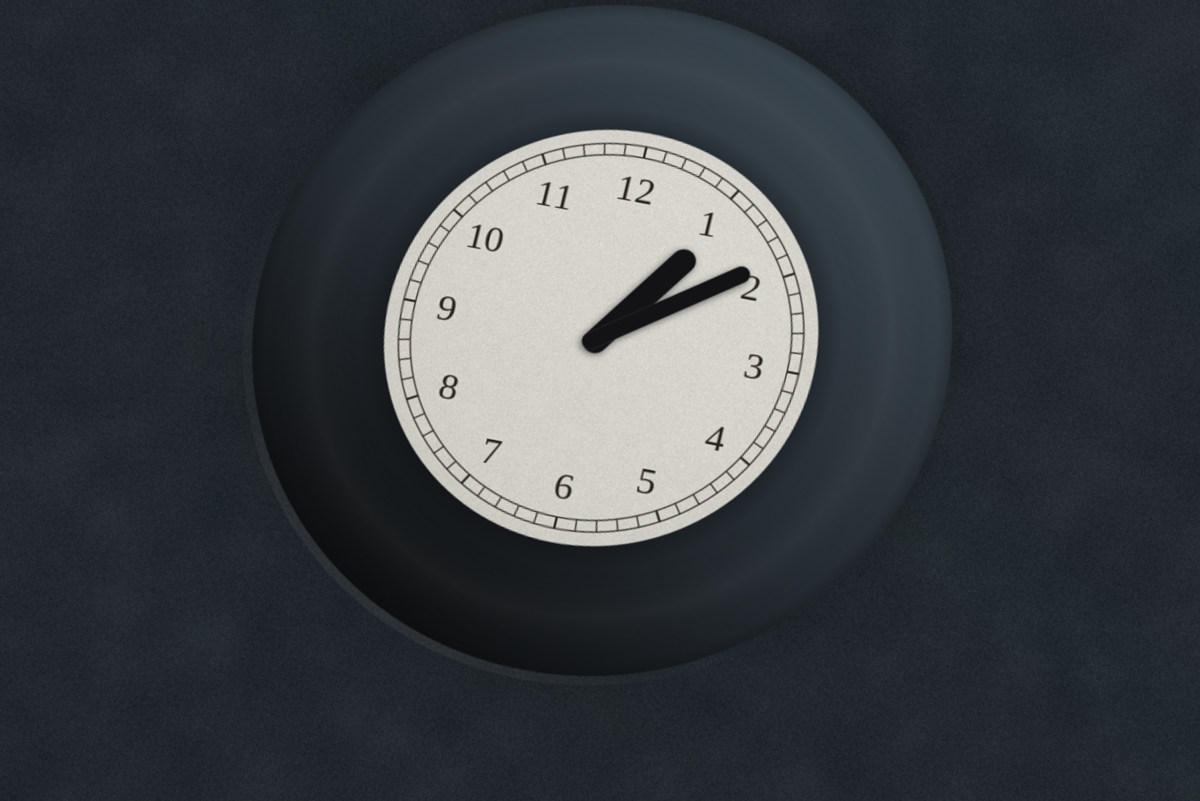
1:09
